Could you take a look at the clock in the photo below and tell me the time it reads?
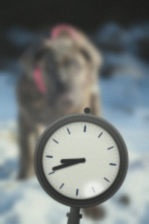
8:41
